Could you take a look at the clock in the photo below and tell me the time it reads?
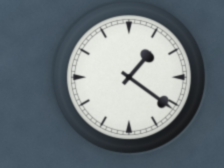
1:21
